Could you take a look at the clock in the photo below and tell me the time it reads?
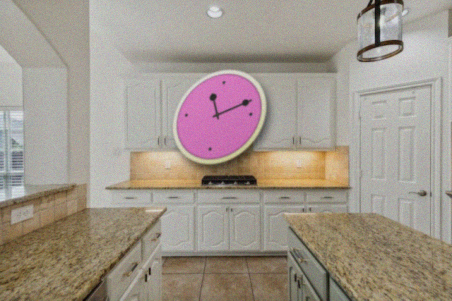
11:11
